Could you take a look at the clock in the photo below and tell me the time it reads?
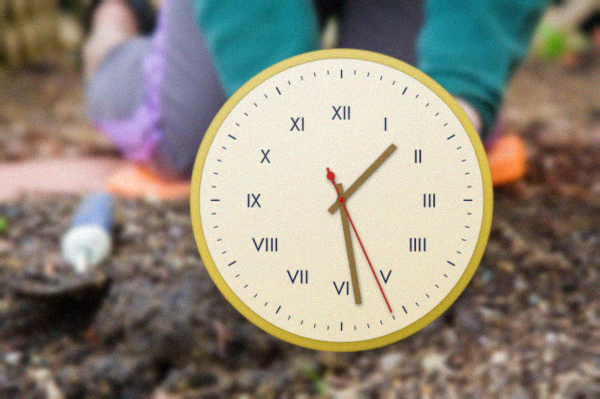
1:28:26
